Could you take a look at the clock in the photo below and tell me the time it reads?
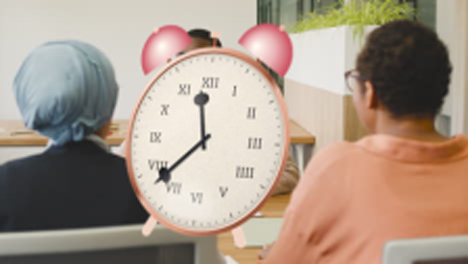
11:38
